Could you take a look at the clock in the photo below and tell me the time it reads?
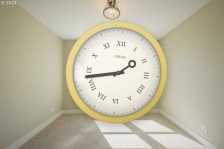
1:43
